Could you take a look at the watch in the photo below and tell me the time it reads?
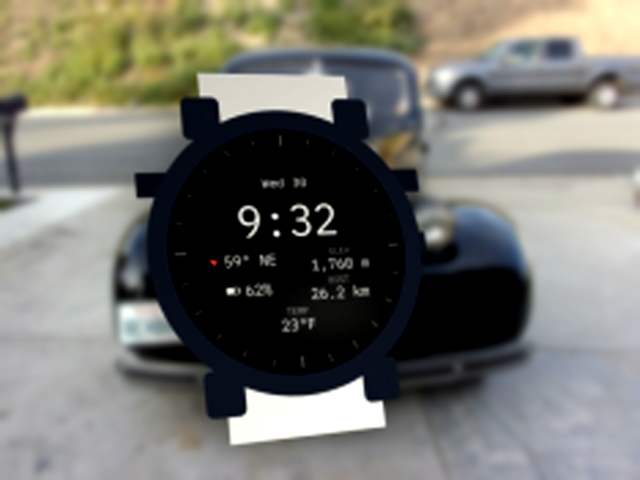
9:32
